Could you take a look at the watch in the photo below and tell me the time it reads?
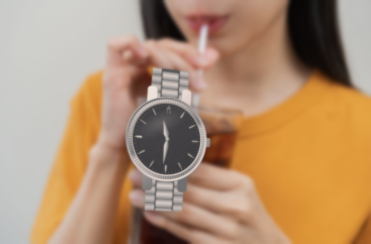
11:31
